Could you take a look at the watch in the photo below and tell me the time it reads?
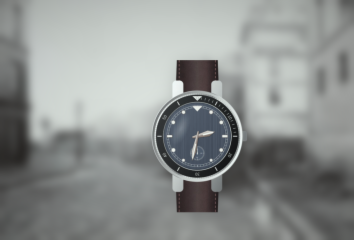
2:32
